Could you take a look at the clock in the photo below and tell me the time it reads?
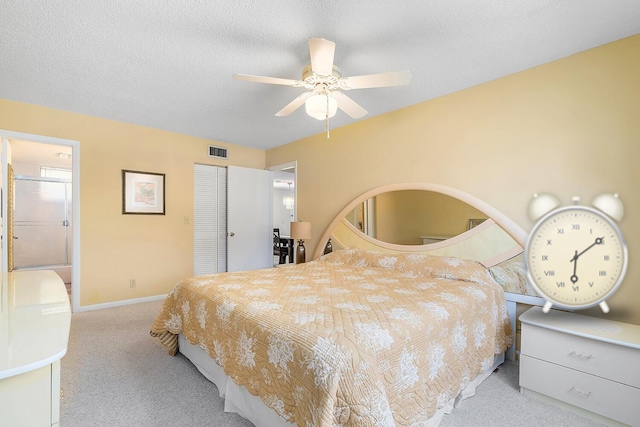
6:09
